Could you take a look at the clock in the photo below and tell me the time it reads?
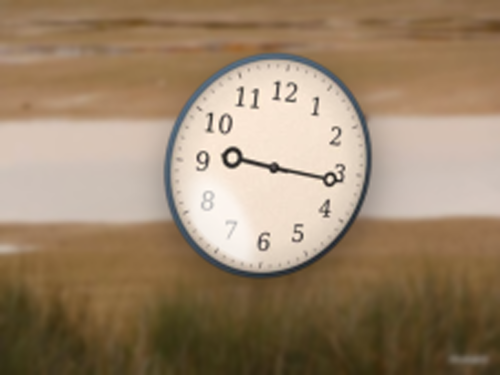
9:16
